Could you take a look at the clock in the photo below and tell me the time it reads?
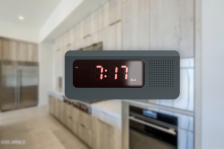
7:17
